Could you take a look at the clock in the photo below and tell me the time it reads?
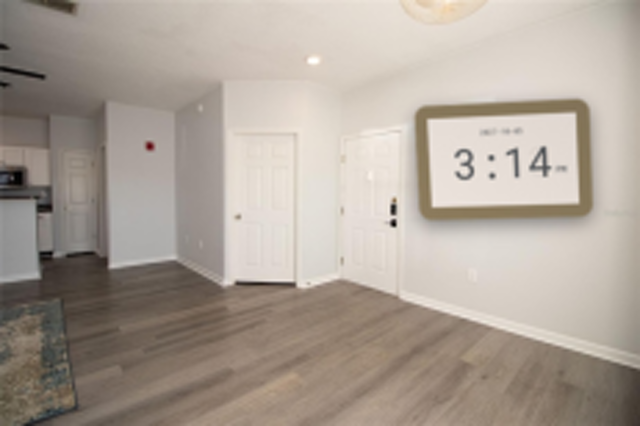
3:14
